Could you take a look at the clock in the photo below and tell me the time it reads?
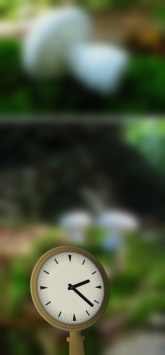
2:22
